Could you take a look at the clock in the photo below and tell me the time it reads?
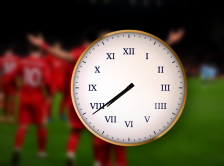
7:39
